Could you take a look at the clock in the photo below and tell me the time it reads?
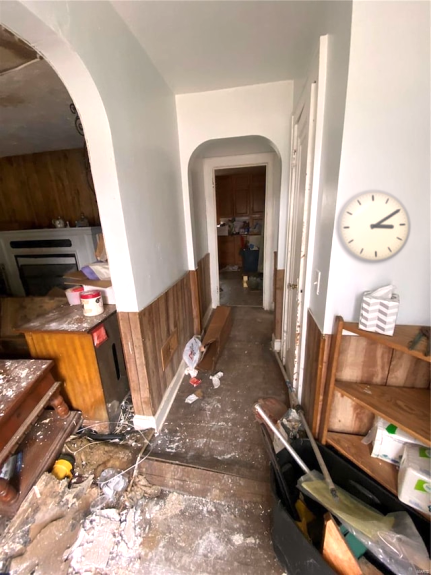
3:10
